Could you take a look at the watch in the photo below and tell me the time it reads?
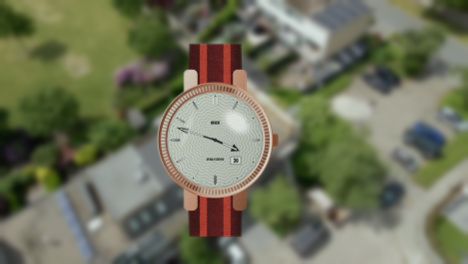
3:48
